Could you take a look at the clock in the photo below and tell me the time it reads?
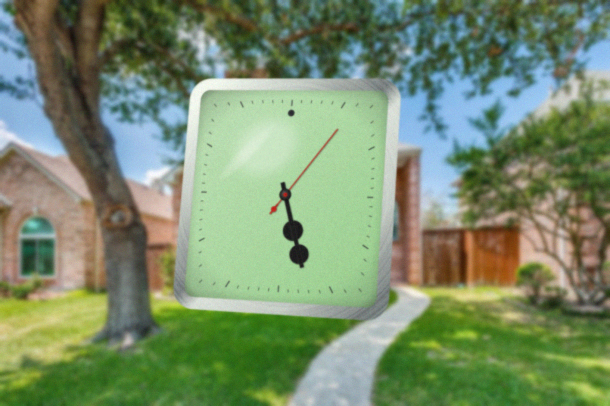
5:27:06
